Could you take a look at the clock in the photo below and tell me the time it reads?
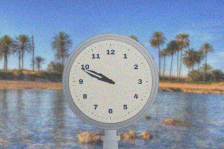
9:49
